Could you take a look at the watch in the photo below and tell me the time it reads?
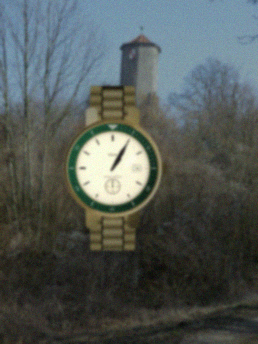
1:05
